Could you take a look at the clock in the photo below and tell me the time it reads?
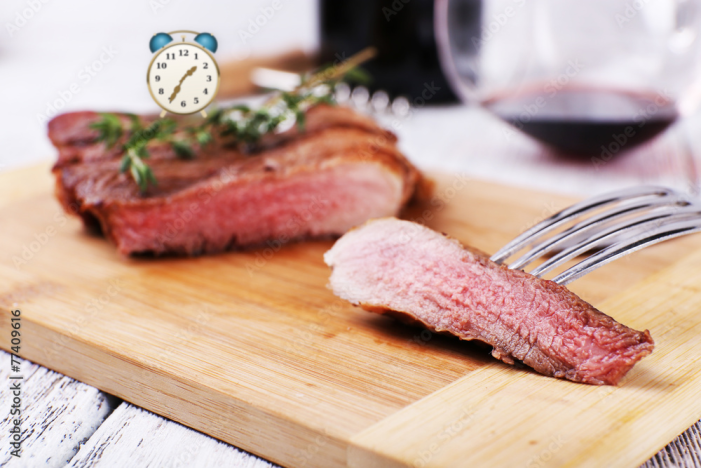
1:35
